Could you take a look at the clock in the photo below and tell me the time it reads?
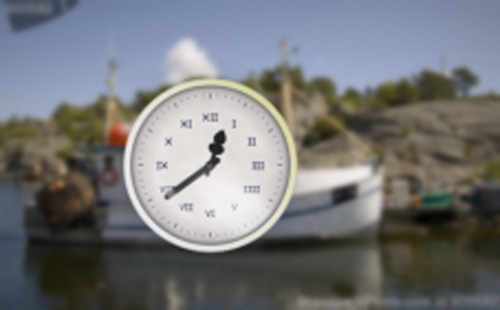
12:39
